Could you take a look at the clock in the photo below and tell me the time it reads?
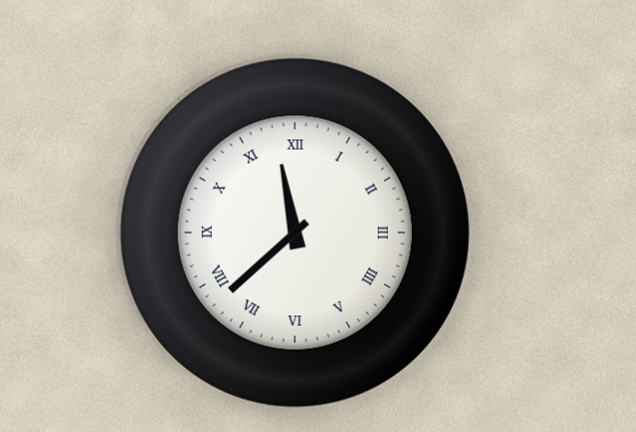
11:38
